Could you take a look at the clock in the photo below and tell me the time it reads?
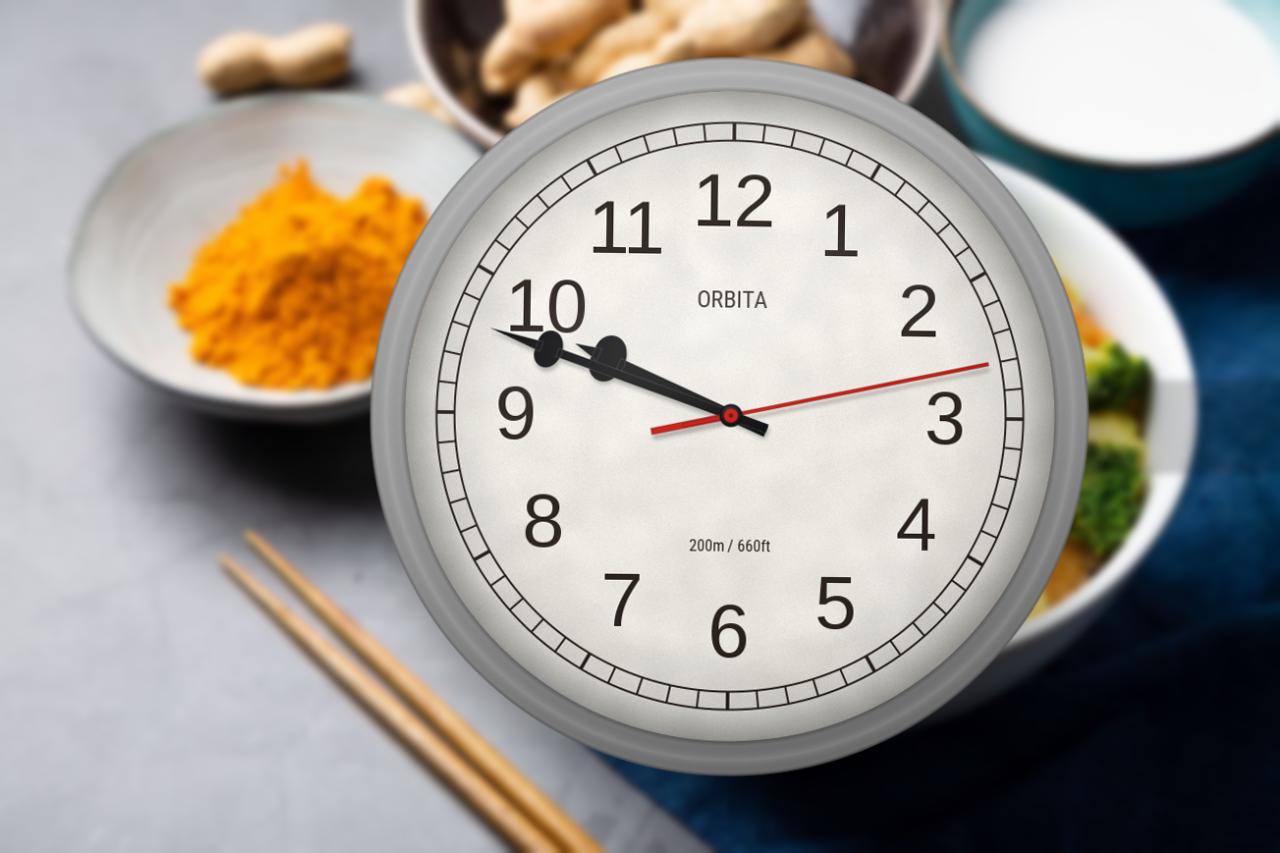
9:48:13
